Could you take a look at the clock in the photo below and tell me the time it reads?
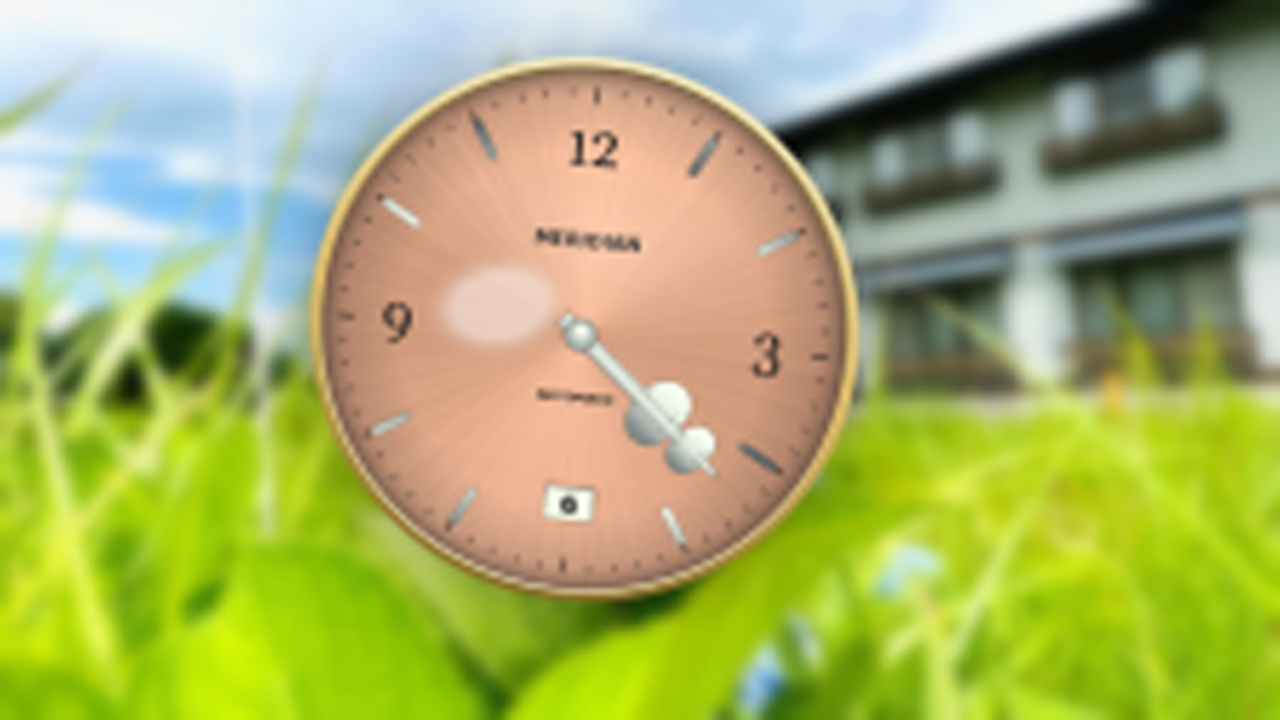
4:22
